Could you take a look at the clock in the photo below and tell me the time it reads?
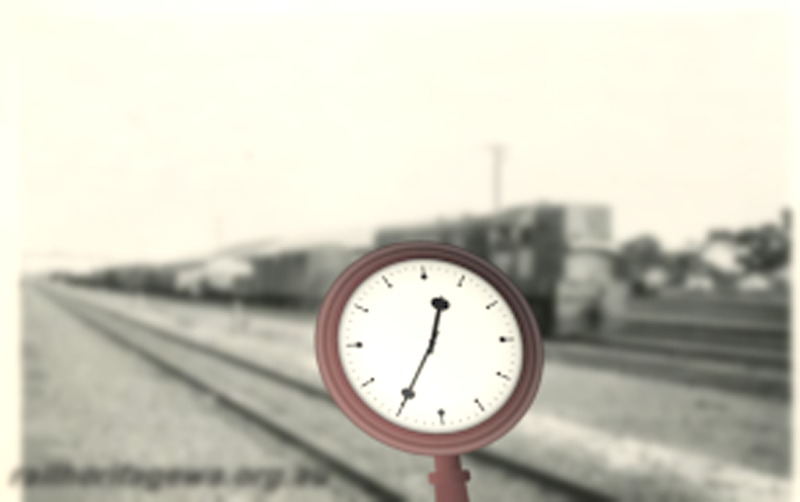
12:35
